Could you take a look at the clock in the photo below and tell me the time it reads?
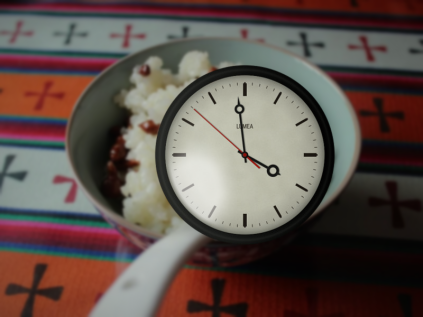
3:58:52
